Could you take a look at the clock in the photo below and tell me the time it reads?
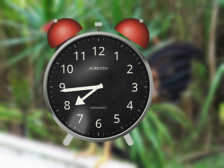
7:44
